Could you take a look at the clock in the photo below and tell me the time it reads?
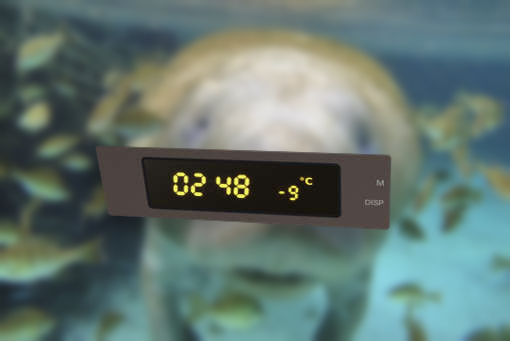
2:48
